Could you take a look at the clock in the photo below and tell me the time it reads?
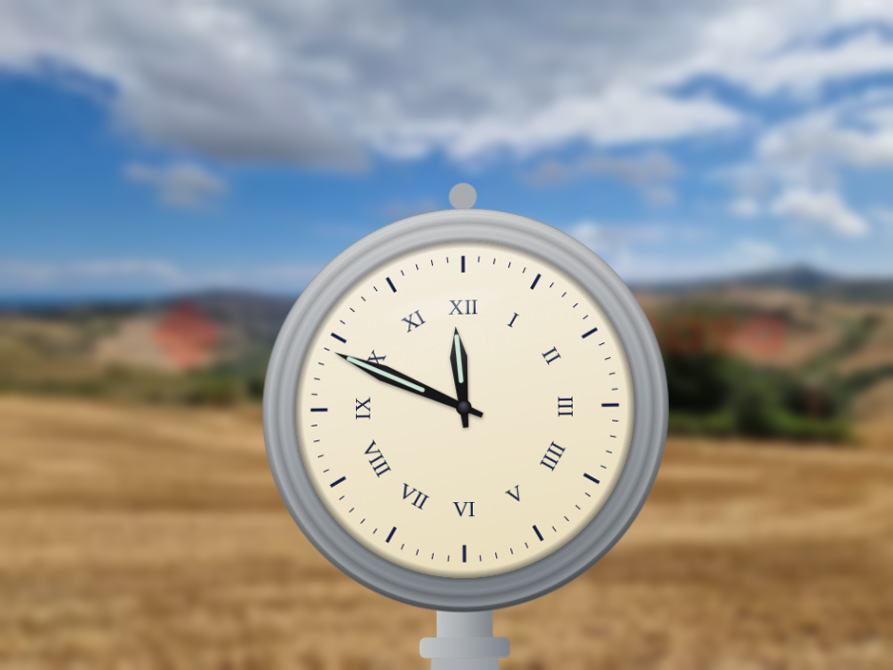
11:49
